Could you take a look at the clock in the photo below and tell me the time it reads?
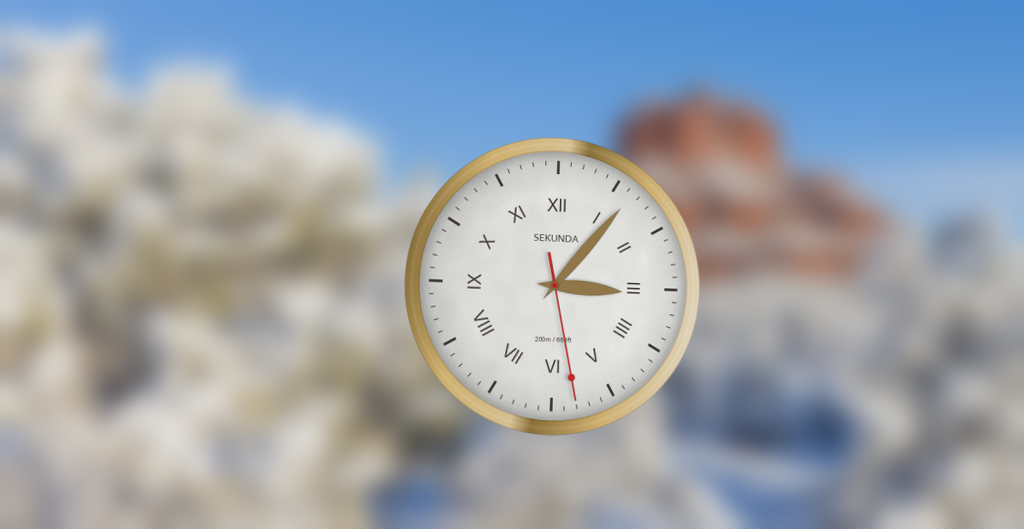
3:06:28
